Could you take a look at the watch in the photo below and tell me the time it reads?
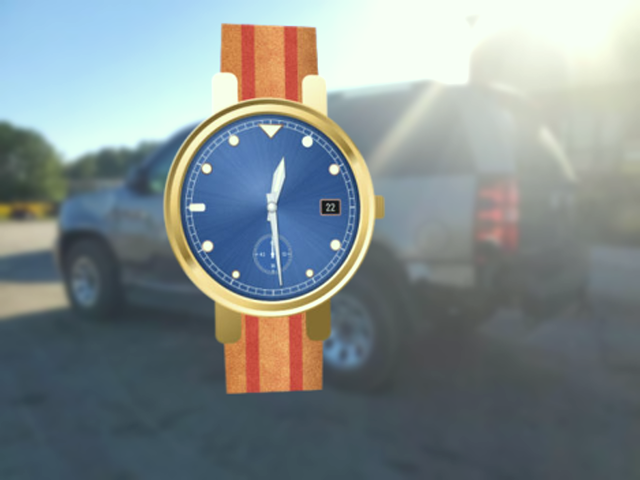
12:29
